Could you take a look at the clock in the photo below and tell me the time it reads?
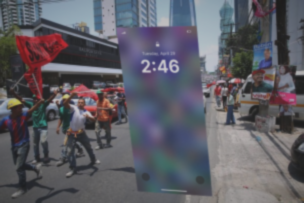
2:46
